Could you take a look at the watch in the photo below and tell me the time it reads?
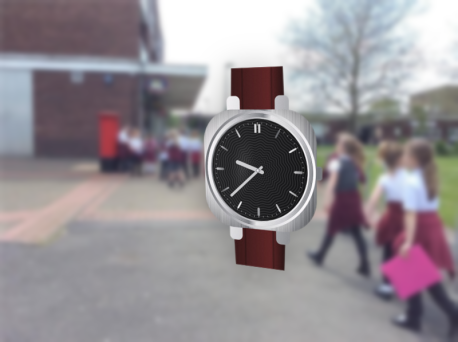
9:38
